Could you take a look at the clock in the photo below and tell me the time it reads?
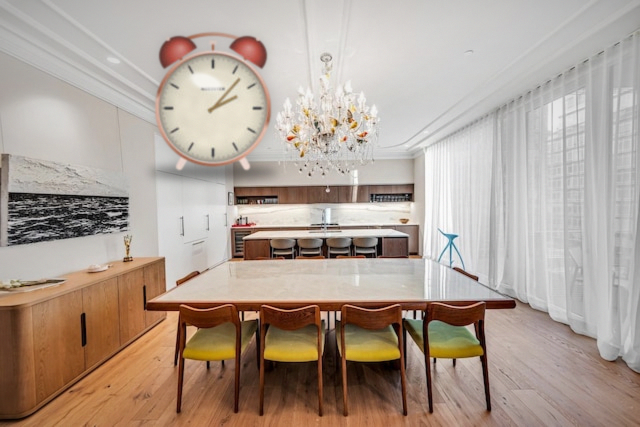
2:07
